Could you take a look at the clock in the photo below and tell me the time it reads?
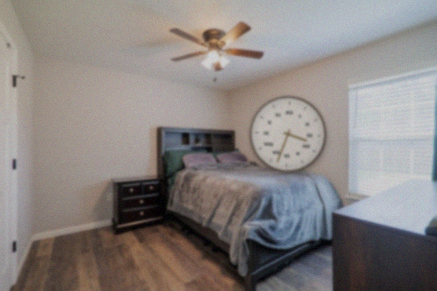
3:33
